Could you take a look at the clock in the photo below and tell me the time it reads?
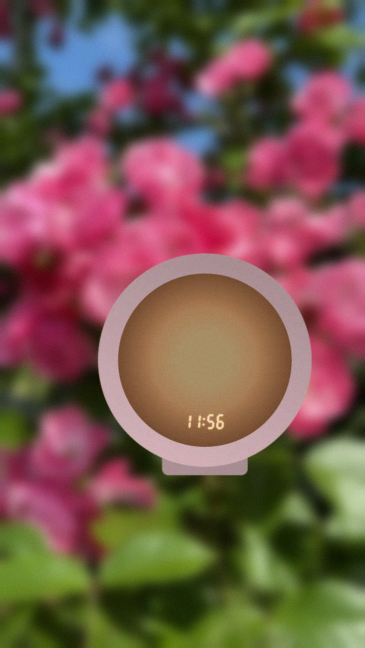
11:56
